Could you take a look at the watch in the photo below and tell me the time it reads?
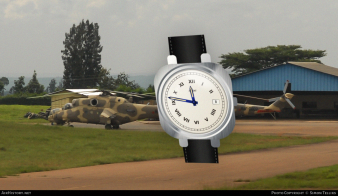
11:47
